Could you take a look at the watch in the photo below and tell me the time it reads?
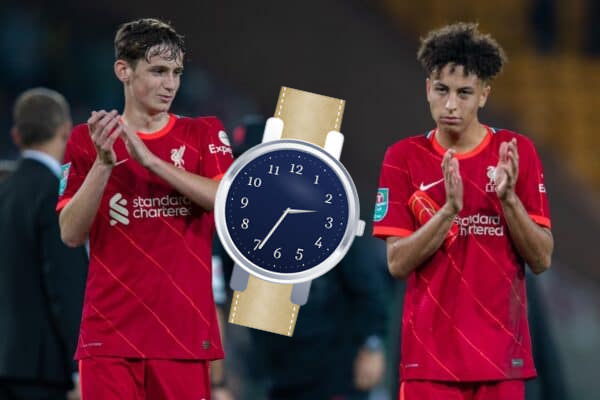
2:34
